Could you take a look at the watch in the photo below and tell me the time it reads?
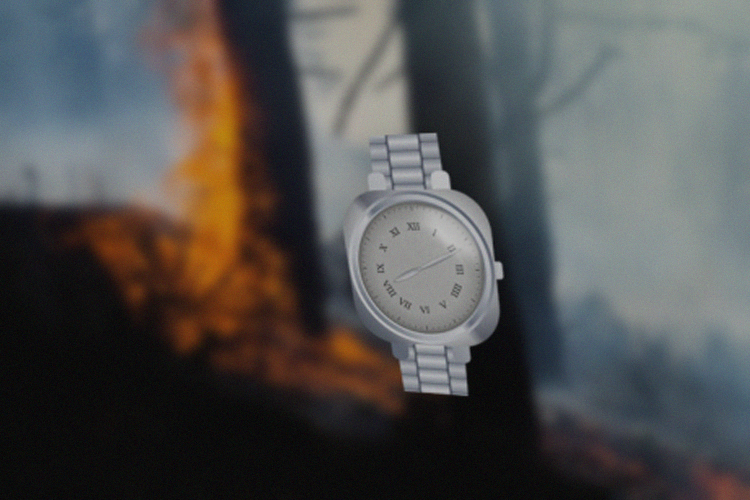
8:11
